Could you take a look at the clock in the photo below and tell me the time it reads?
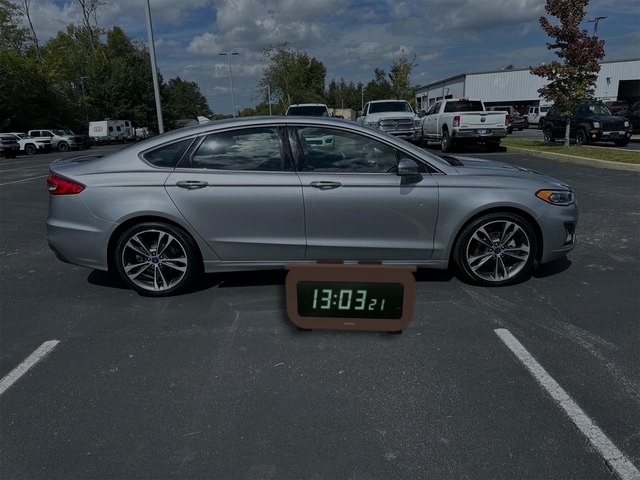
13:03:21
